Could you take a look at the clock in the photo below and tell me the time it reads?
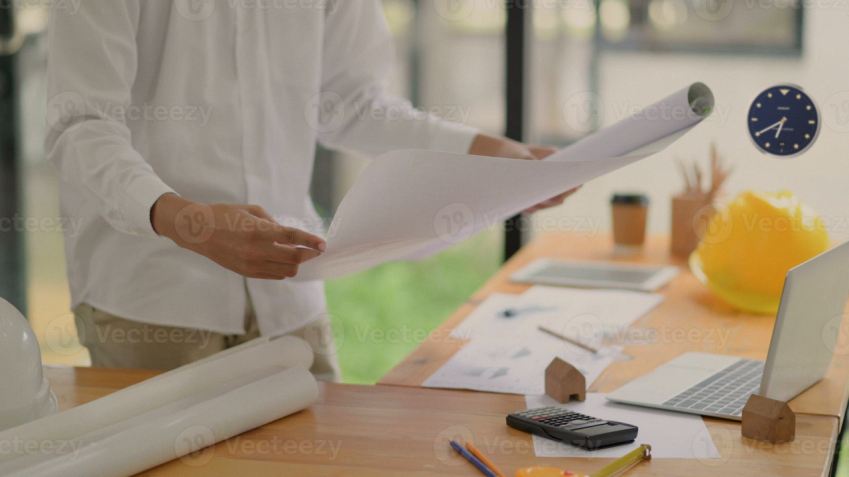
6:40
